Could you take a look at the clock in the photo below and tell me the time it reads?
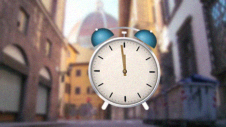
11:59
